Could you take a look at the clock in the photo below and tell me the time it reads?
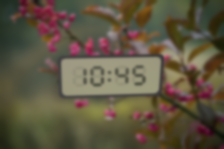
10:45
